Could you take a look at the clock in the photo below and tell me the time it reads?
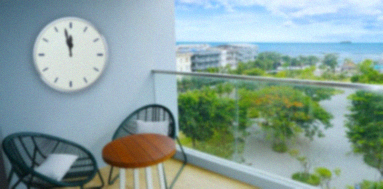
11:58
